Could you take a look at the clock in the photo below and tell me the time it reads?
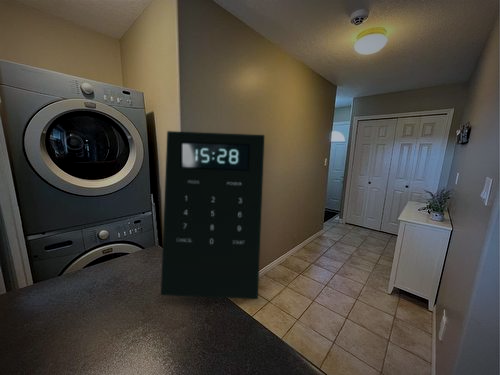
15:28
